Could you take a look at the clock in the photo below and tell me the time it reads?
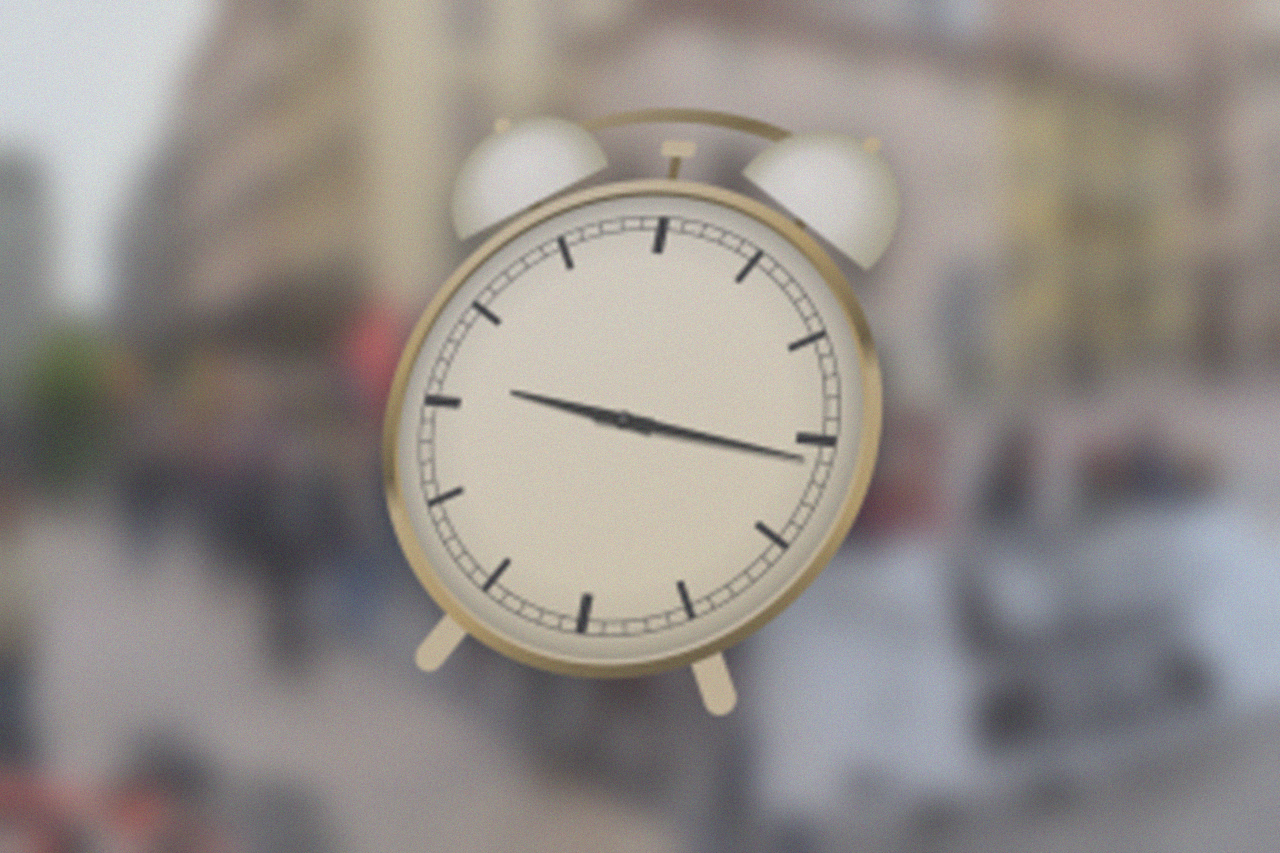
9:16
